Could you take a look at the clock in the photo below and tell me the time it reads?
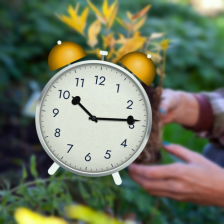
10:14
